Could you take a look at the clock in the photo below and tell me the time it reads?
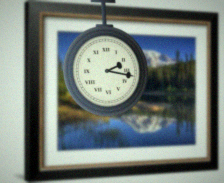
2:17
